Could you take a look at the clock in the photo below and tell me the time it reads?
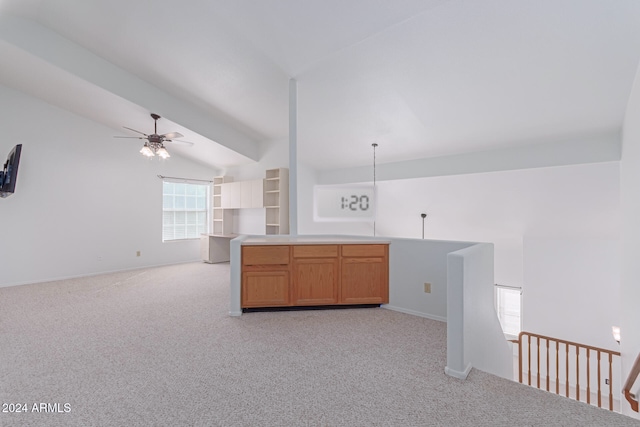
1:20
